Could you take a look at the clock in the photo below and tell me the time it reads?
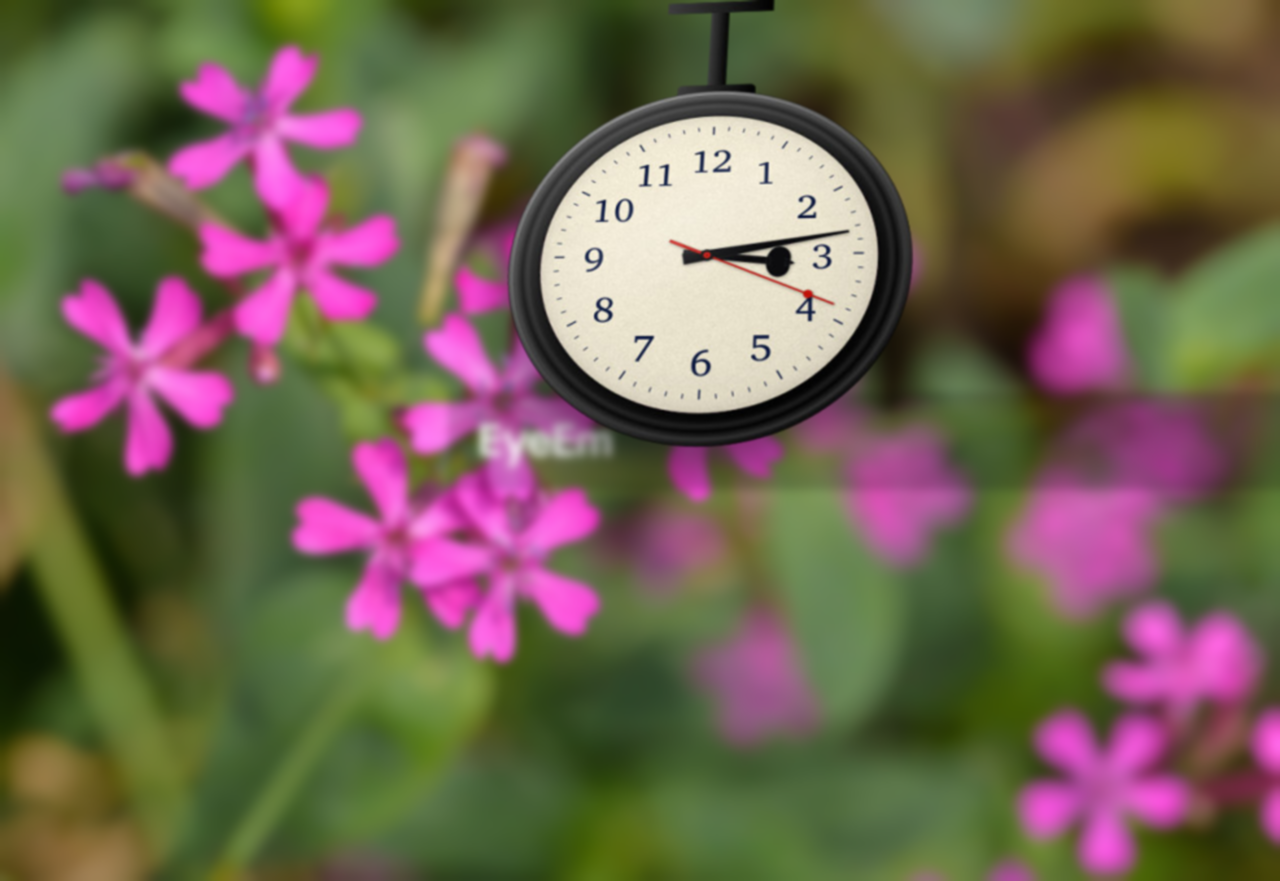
3:13:19
